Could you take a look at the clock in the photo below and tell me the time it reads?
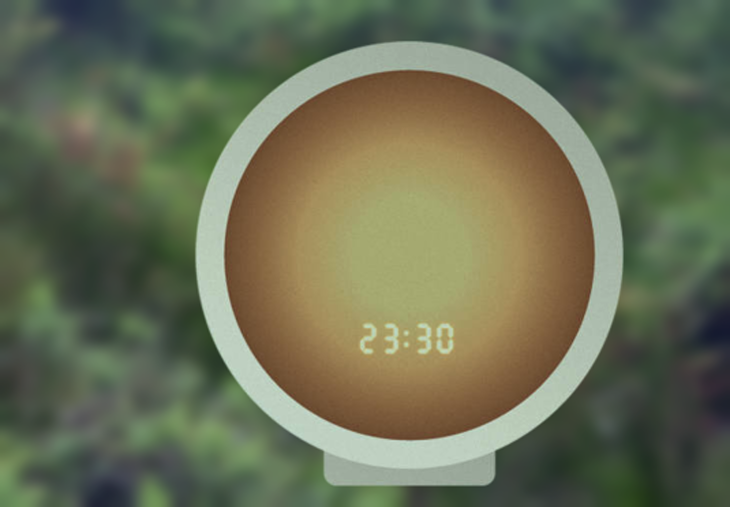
23:30
